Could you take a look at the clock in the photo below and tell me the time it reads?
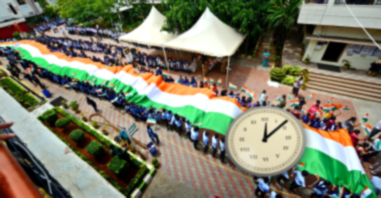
12:08
